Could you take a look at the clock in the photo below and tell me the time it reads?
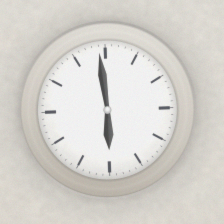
5:59
